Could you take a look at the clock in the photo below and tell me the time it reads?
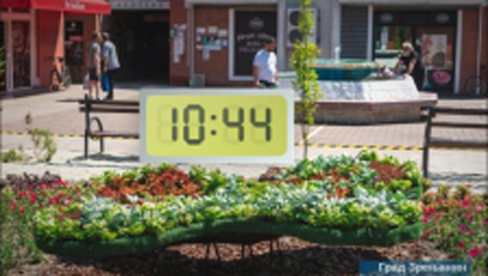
10:44
